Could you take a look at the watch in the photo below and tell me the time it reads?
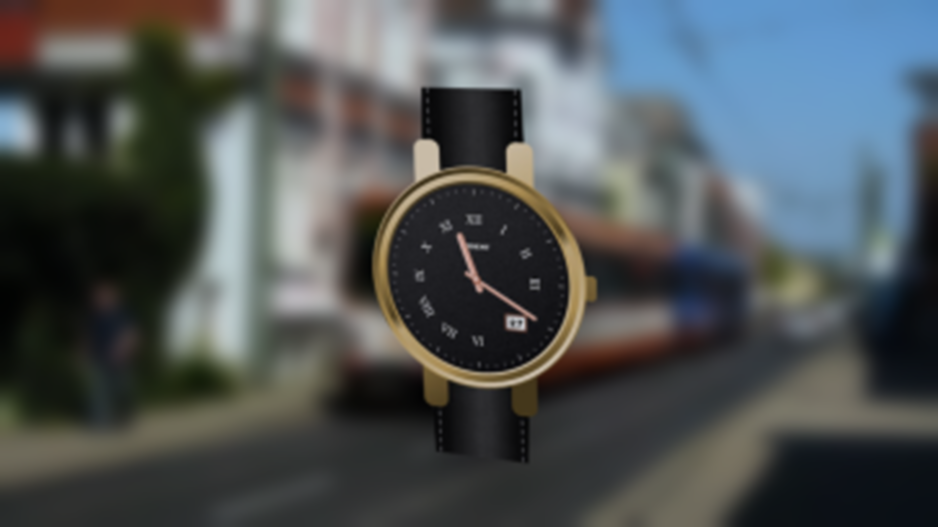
11:20
